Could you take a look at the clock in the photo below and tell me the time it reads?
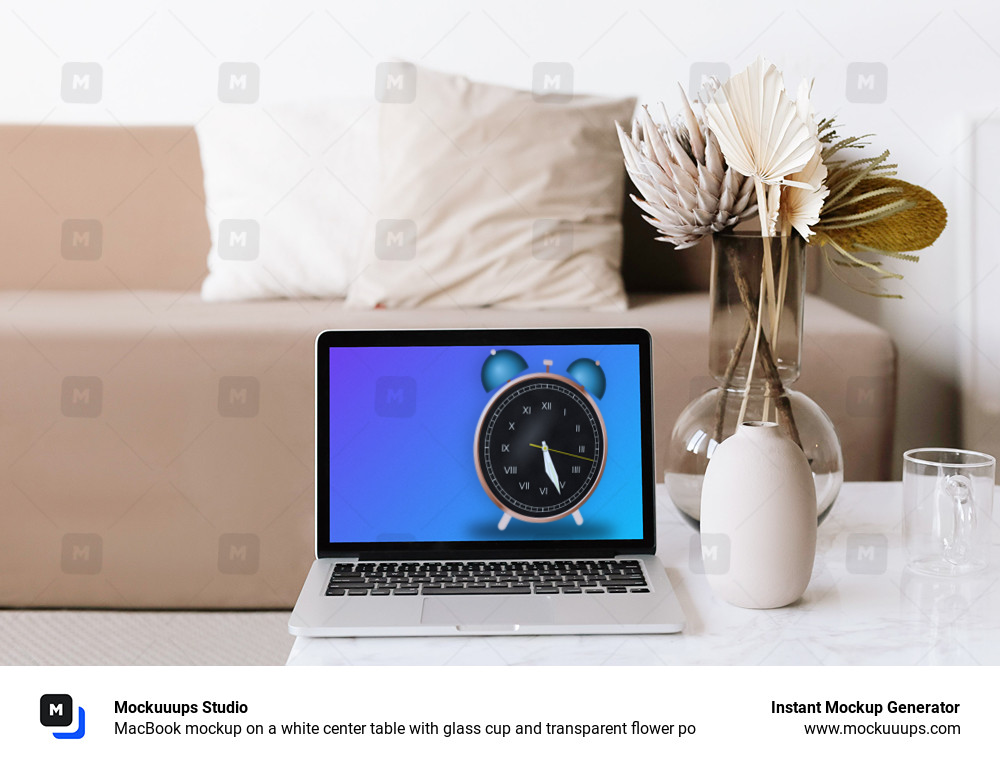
5:26:17
